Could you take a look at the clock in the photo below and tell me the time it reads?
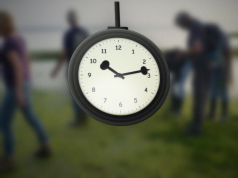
10:13
